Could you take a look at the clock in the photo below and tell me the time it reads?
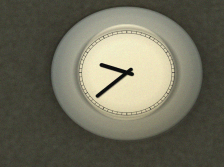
9:38
